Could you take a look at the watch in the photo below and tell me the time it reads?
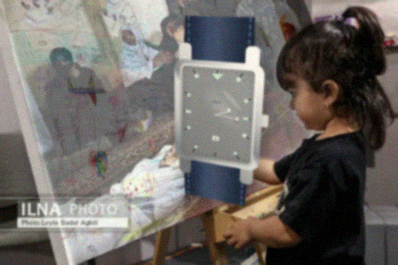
2:16
